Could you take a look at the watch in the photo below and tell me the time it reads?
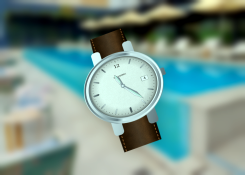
11:24
